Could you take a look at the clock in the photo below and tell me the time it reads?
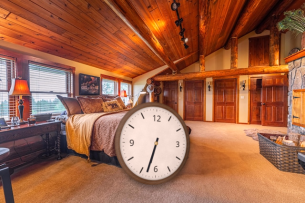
6:33
